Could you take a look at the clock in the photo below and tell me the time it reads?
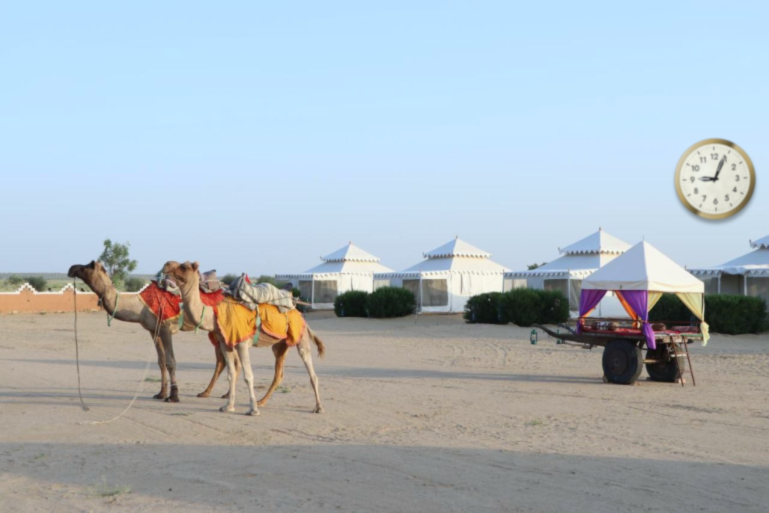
9:04
